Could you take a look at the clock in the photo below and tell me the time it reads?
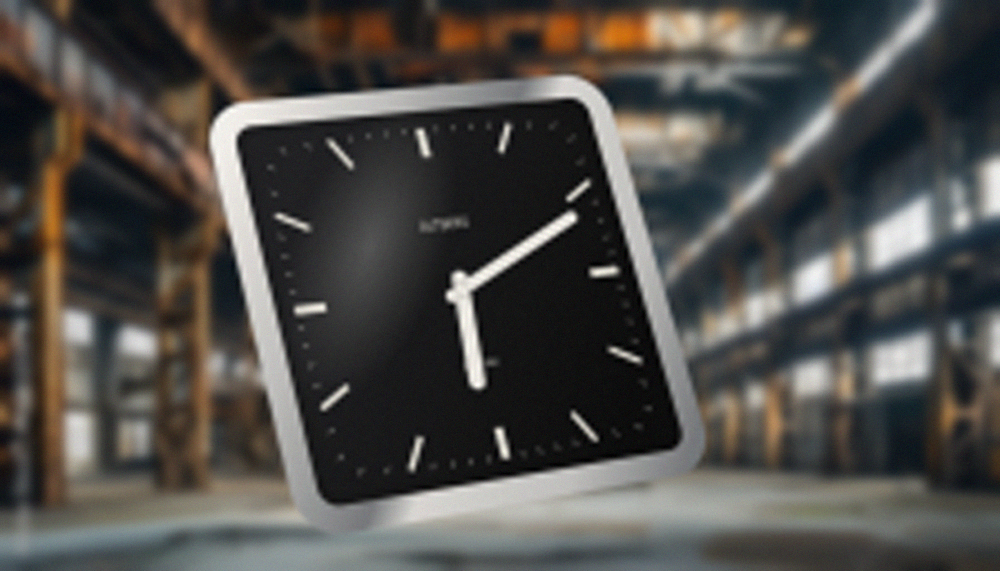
6:11
